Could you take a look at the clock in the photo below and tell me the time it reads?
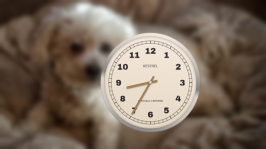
8:35
